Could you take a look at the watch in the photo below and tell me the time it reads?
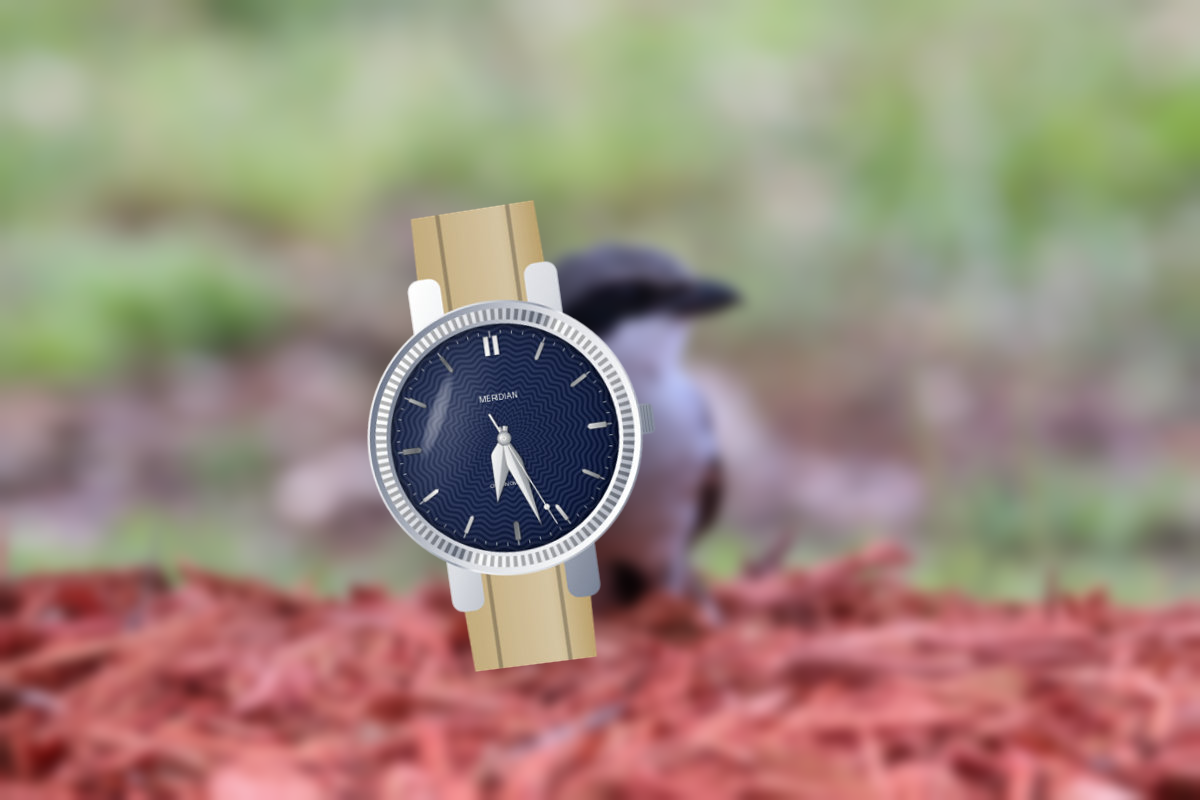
6:27:26
